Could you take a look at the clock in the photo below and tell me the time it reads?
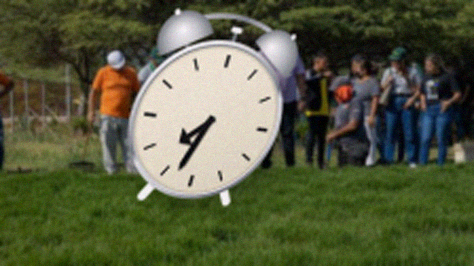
7:33
